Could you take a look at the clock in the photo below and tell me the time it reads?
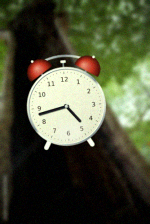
4:43
